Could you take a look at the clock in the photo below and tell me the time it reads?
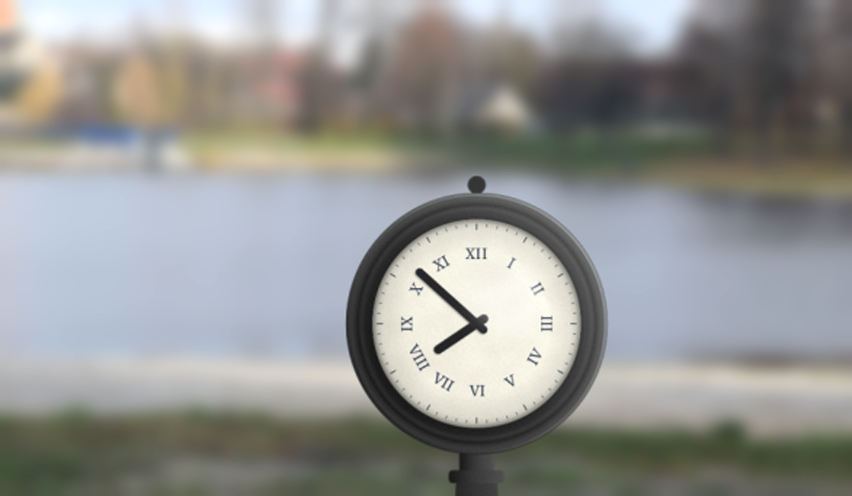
7:52
